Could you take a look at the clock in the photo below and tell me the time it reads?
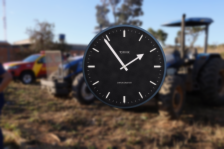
1:54
